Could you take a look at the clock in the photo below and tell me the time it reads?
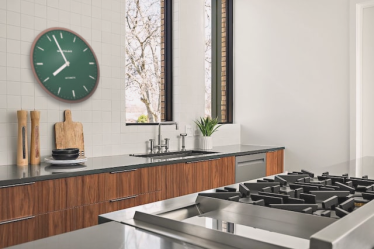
7:57
